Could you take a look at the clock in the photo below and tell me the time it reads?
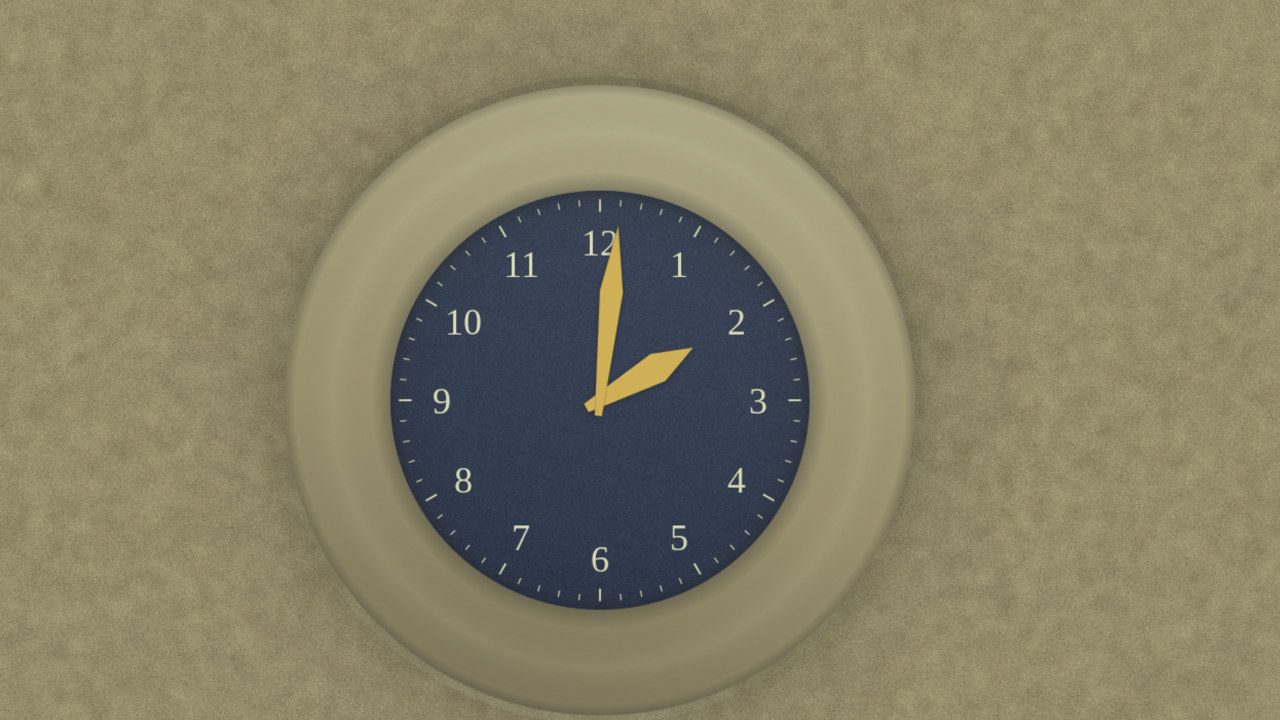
2:01
